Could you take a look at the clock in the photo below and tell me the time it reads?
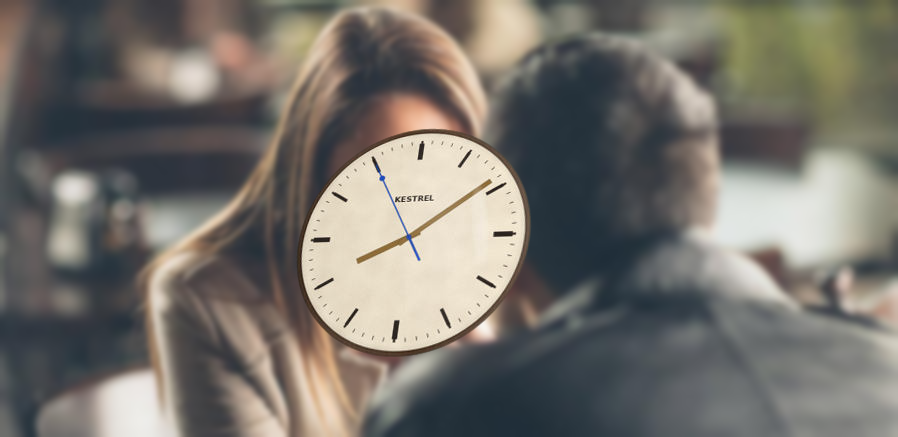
8:08:55
